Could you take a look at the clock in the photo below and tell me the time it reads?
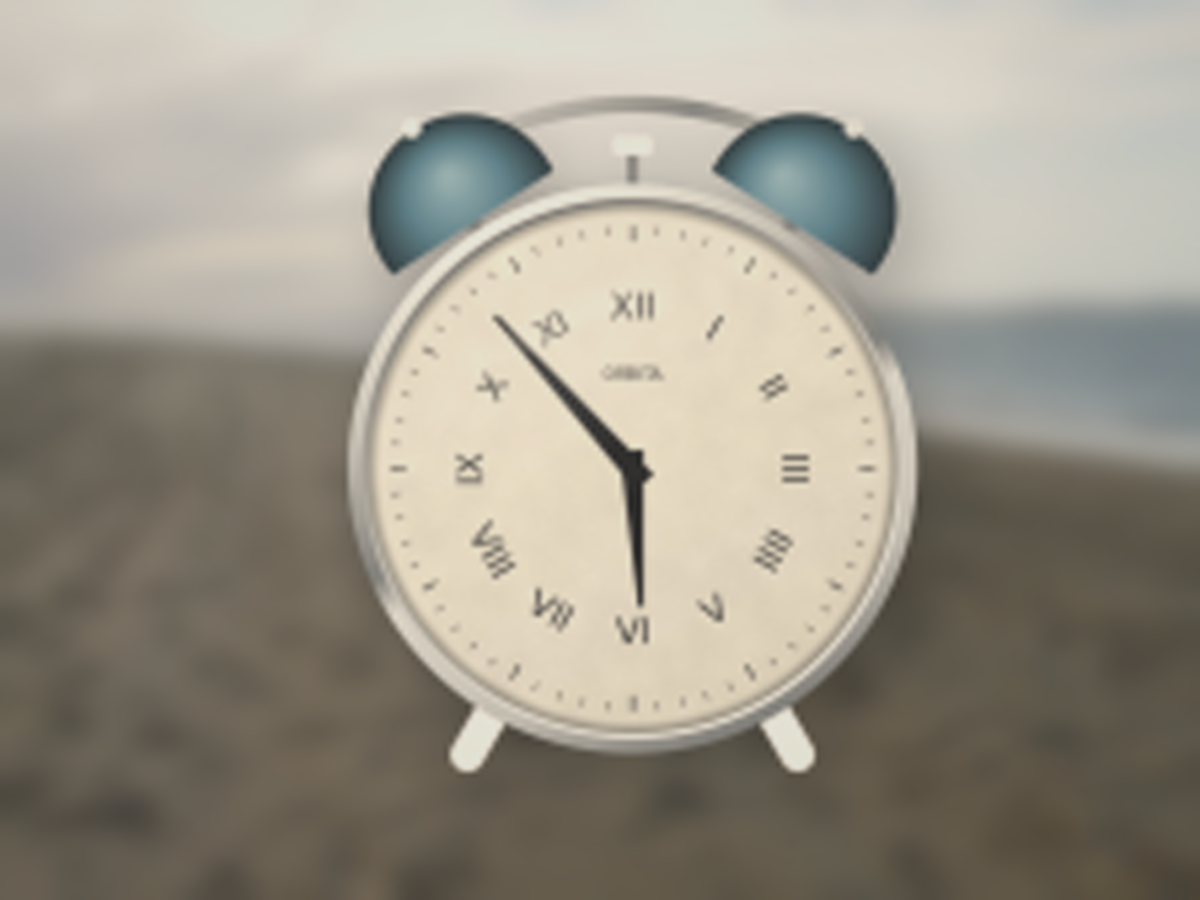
5:53
